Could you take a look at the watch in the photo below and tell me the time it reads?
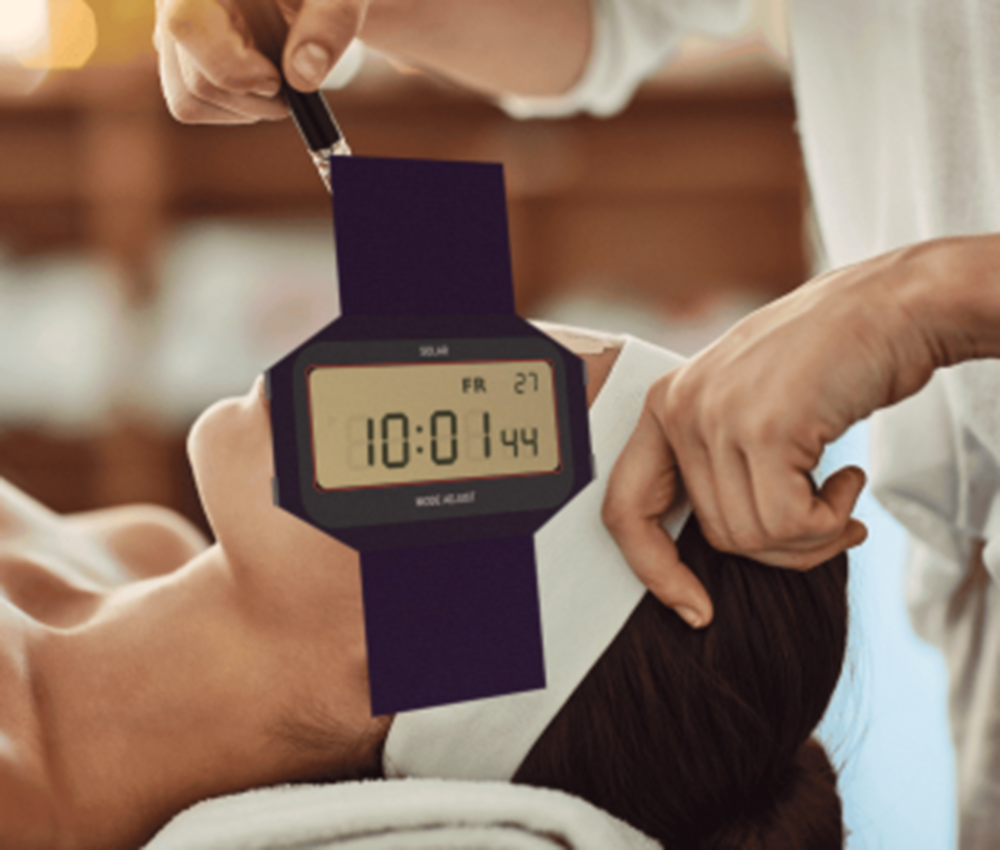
10:01:44
